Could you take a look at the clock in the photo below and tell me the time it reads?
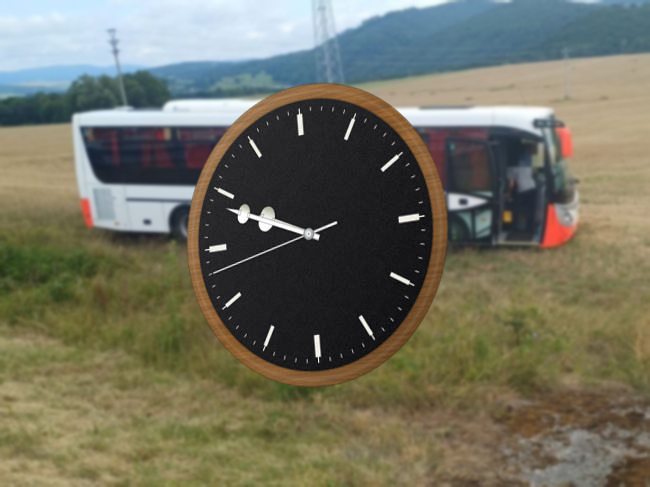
9:48:43
